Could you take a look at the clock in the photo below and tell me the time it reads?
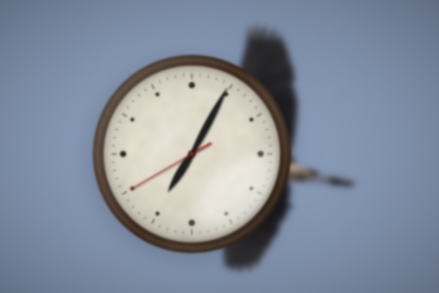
7:04:40
